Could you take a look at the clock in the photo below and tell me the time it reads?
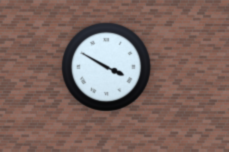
3:50
